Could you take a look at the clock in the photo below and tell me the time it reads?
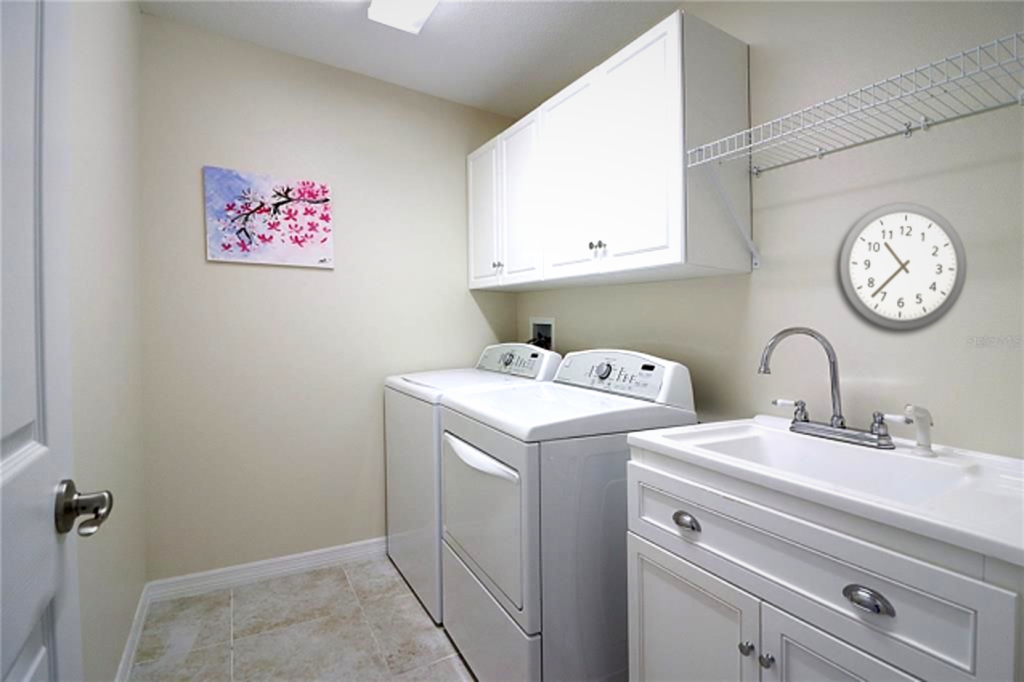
10:37
